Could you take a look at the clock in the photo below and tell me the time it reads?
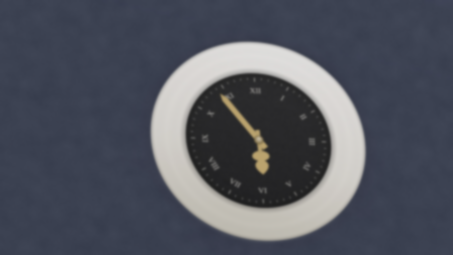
5:54
